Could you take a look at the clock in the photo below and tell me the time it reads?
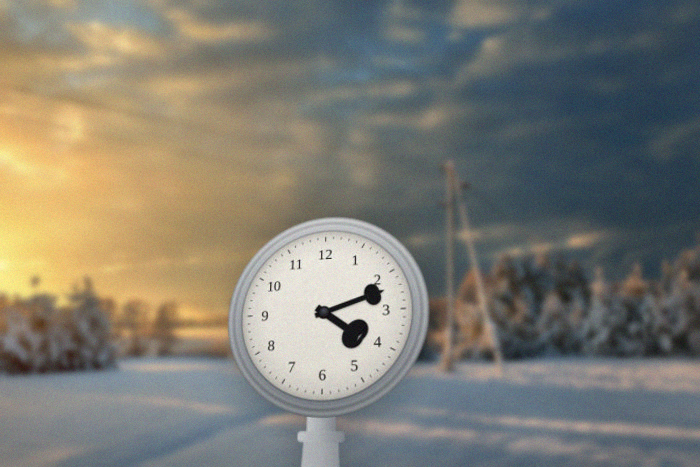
4:12
